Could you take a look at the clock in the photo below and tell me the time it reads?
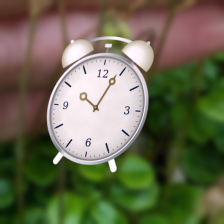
10:04
